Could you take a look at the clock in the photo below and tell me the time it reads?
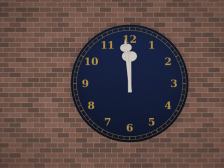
11:59
